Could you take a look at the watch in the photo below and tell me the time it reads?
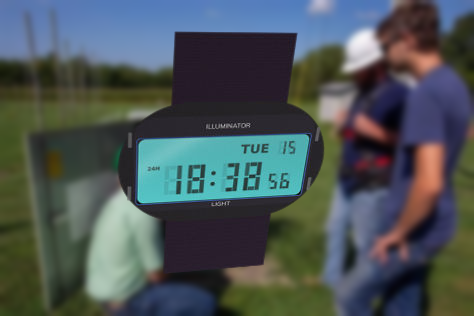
18:38:56
